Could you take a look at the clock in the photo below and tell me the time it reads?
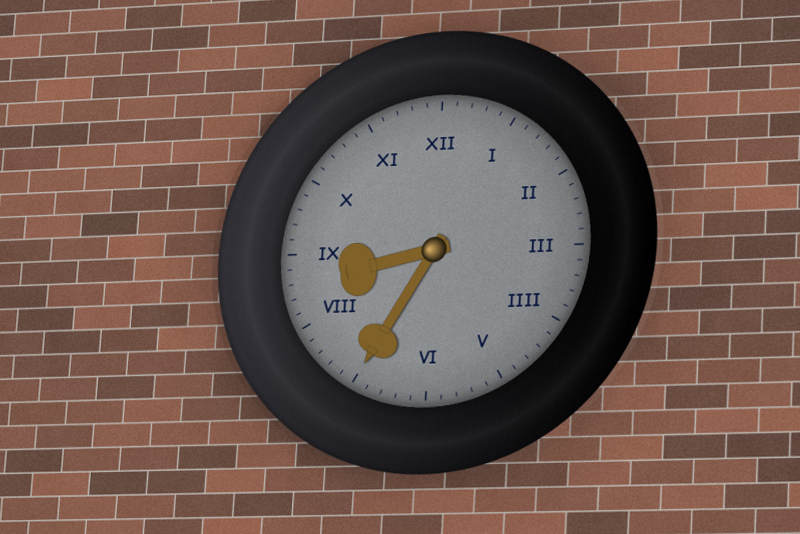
8:35
